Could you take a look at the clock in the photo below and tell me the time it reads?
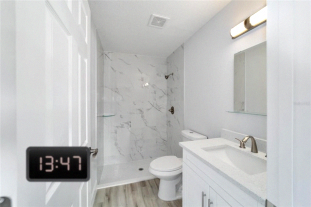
13:47
